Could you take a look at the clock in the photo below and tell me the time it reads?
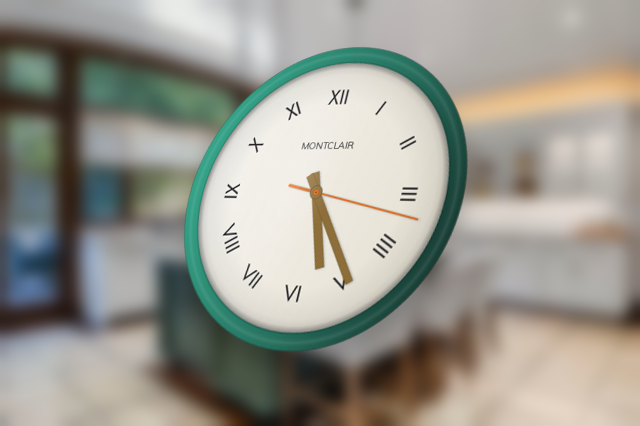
5:24:17
